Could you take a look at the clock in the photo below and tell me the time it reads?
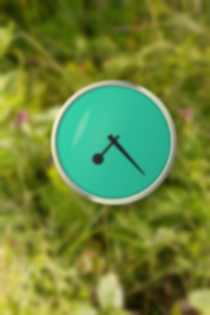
7:23
